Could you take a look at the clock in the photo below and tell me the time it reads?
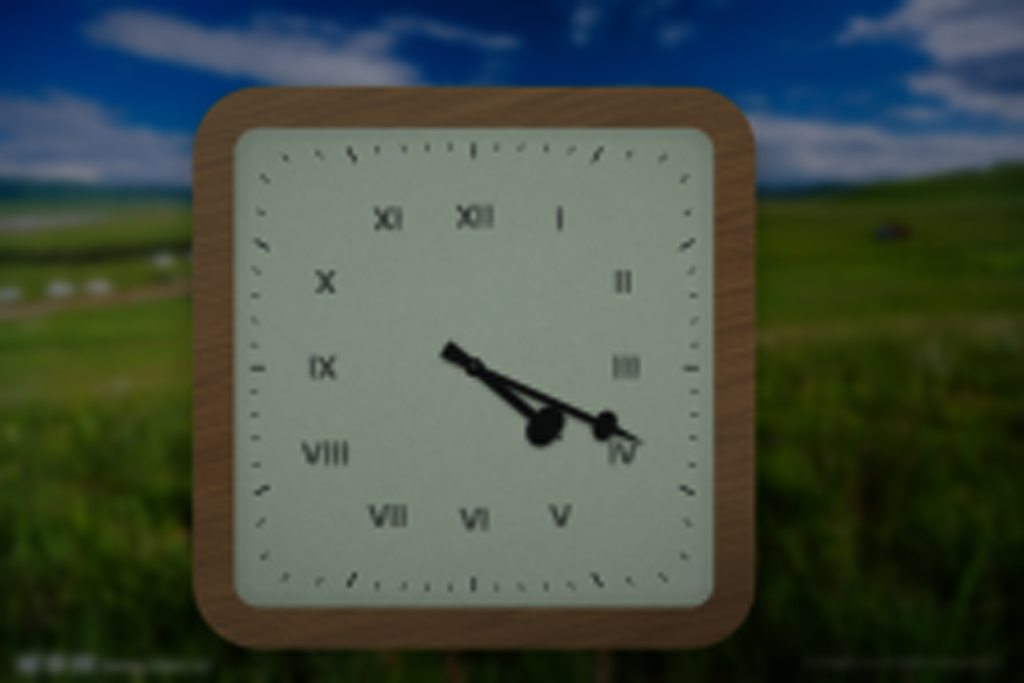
4:19
